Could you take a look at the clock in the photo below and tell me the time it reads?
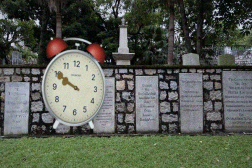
9:50
